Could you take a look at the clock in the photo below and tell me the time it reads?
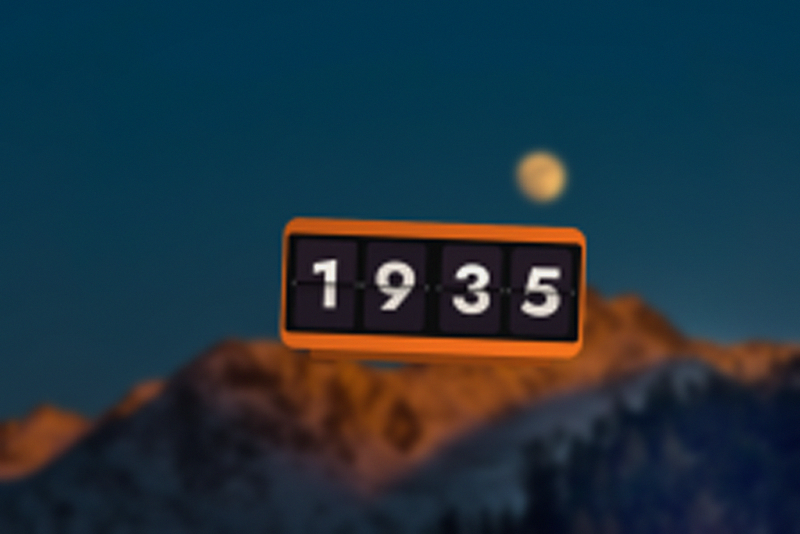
19:35
